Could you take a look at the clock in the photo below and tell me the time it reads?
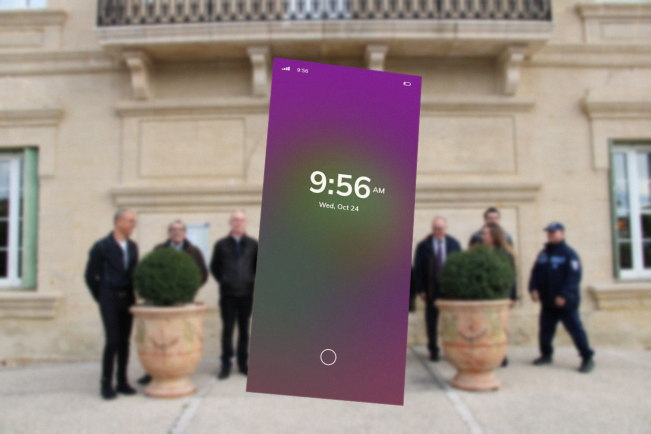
9:56
